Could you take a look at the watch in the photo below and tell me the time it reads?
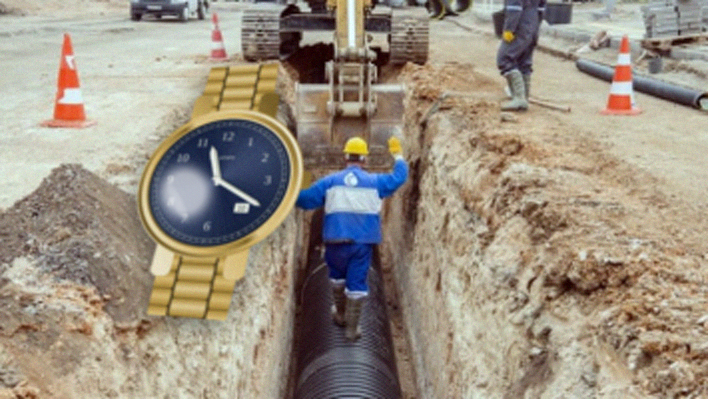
11:20
